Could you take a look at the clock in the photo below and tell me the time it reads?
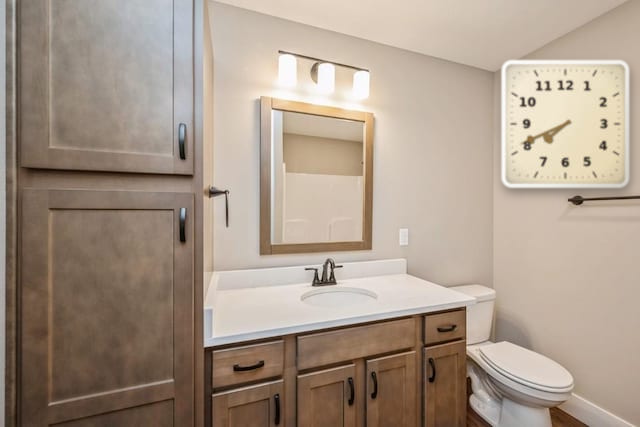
7:41
